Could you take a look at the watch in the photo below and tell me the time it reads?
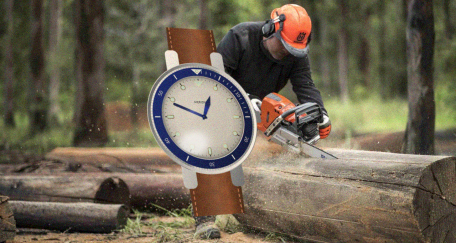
12:49
